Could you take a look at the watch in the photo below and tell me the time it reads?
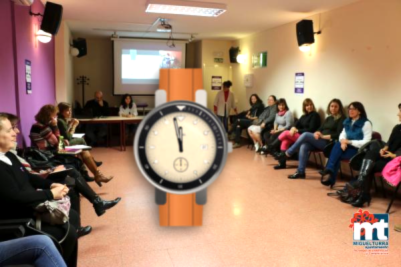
11:58
